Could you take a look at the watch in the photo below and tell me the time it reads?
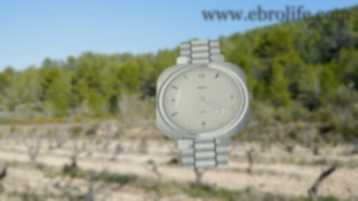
4:19
